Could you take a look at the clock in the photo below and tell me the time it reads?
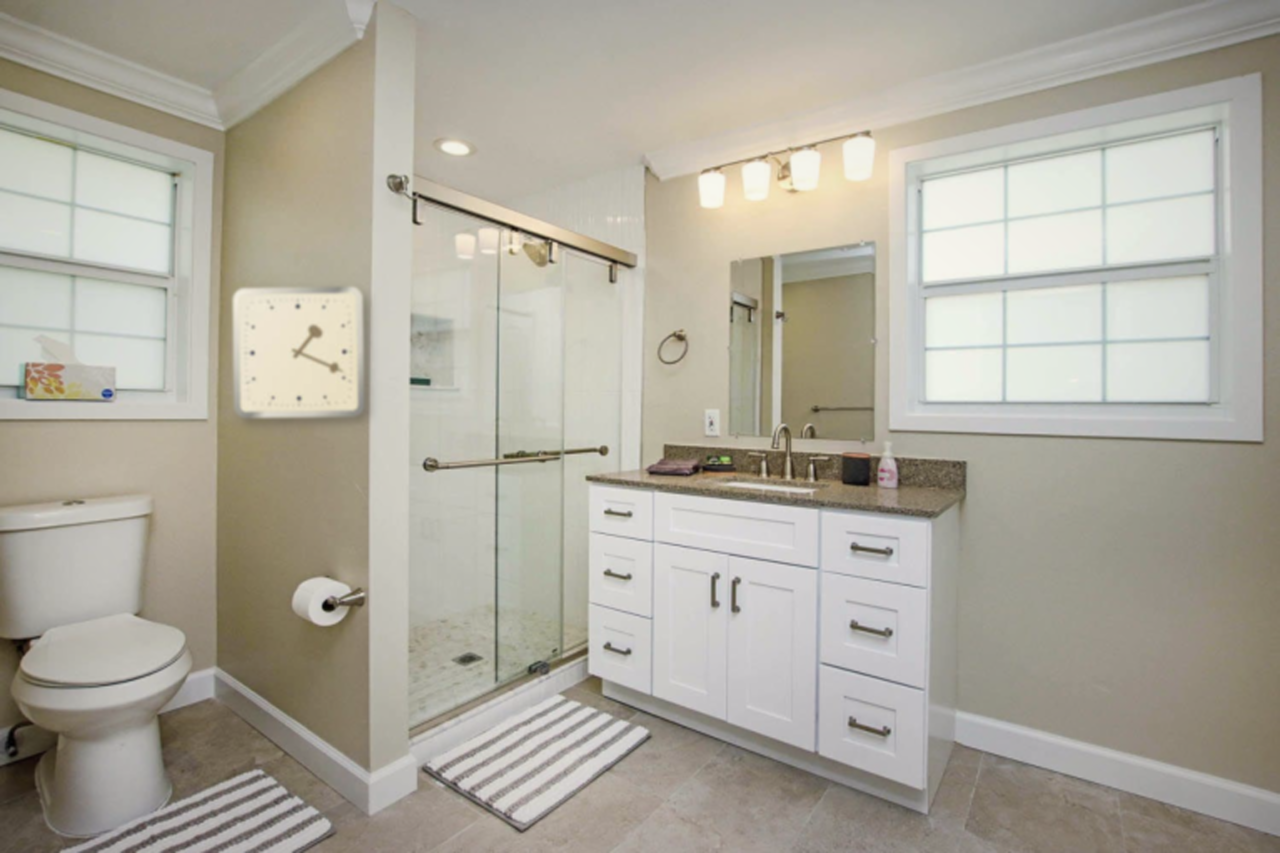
1:19
